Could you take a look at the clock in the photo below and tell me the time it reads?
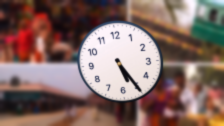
5:25
